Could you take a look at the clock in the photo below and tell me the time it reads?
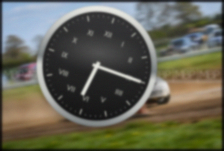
6:15
